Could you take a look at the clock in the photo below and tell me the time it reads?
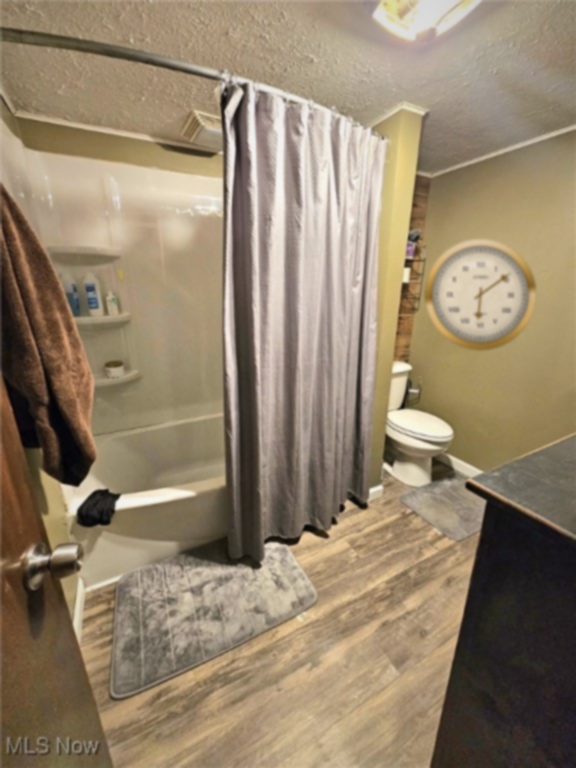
6:09
